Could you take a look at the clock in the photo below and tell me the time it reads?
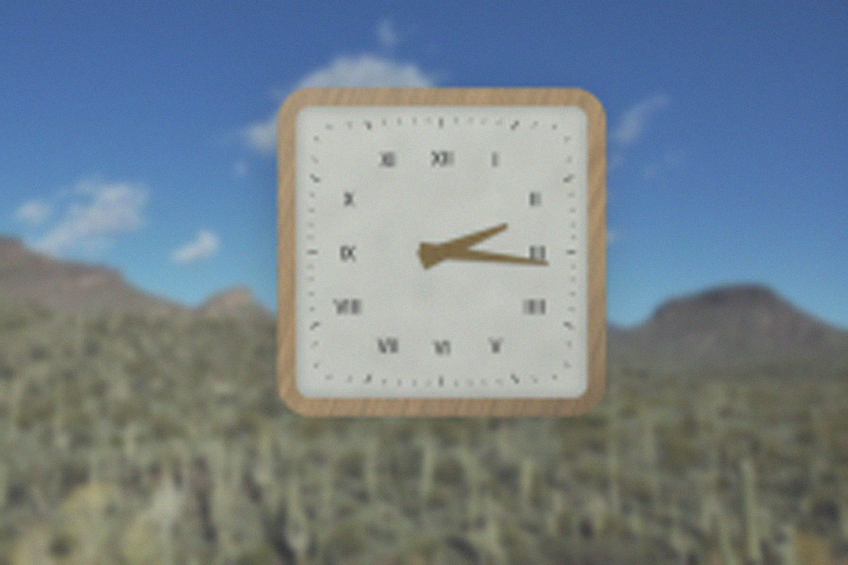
2:16
